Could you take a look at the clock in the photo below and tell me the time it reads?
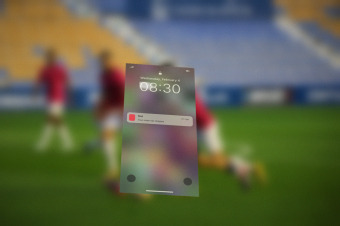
8:30
